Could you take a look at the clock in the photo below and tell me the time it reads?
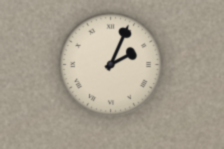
2:04
